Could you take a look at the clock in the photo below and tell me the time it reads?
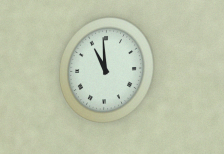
10:59
